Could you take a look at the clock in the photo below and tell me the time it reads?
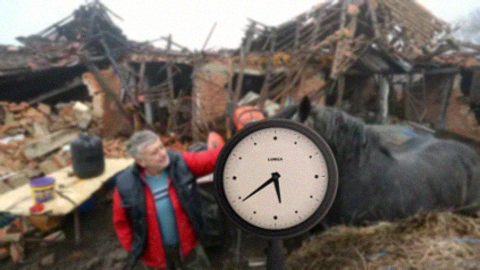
5:39
